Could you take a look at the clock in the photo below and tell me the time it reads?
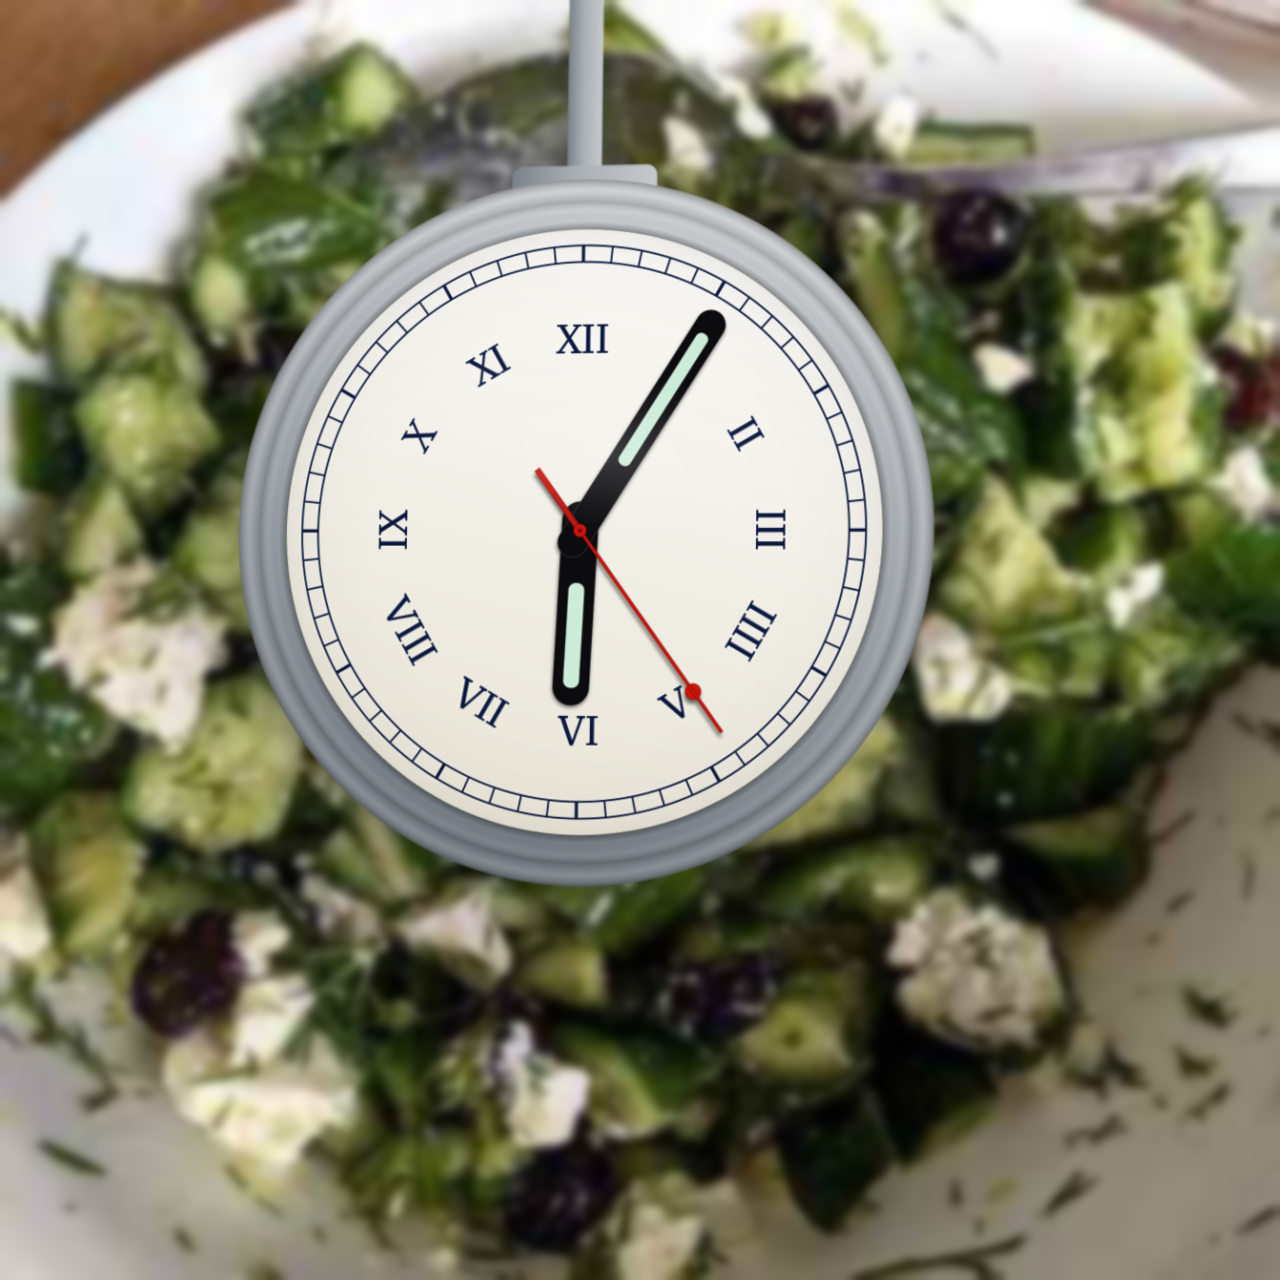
6:05:24
